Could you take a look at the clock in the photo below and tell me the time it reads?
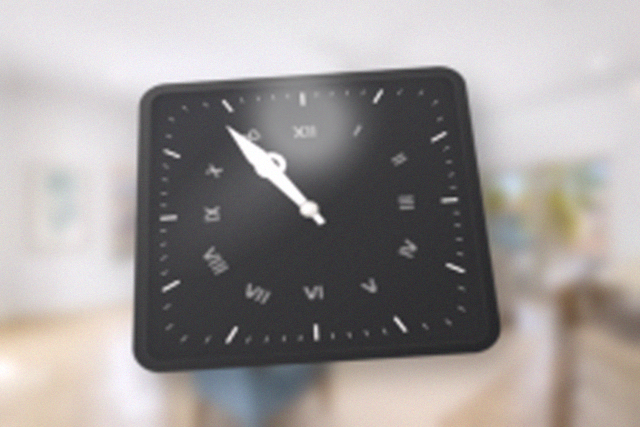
10:54
